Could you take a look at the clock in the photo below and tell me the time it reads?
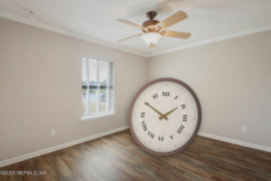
1:50
